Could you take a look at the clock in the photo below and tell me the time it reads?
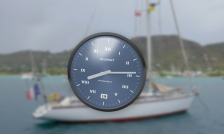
8:14
